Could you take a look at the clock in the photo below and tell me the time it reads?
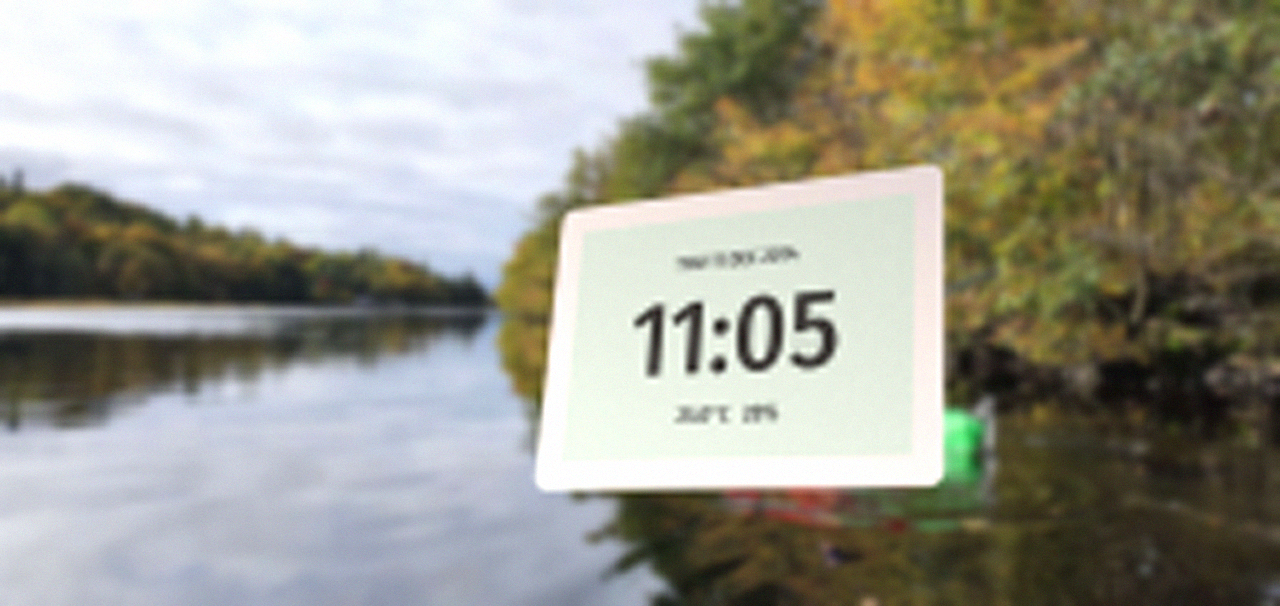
11:05
